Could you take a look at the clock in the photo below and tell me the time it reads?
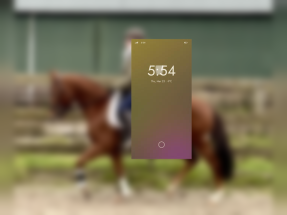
5:54
